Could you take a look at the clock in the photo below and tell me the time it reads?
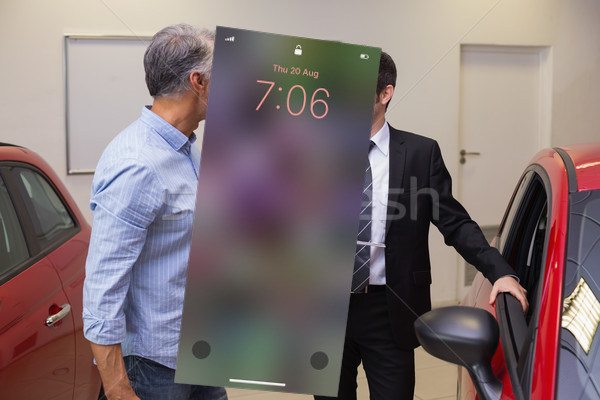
7:06
